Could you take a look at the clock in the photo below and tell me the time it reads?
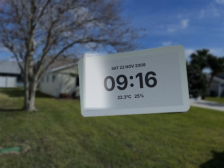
9:16
